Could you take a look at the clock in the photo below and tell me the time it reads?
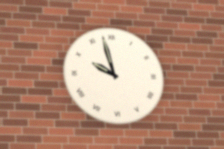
9:58
